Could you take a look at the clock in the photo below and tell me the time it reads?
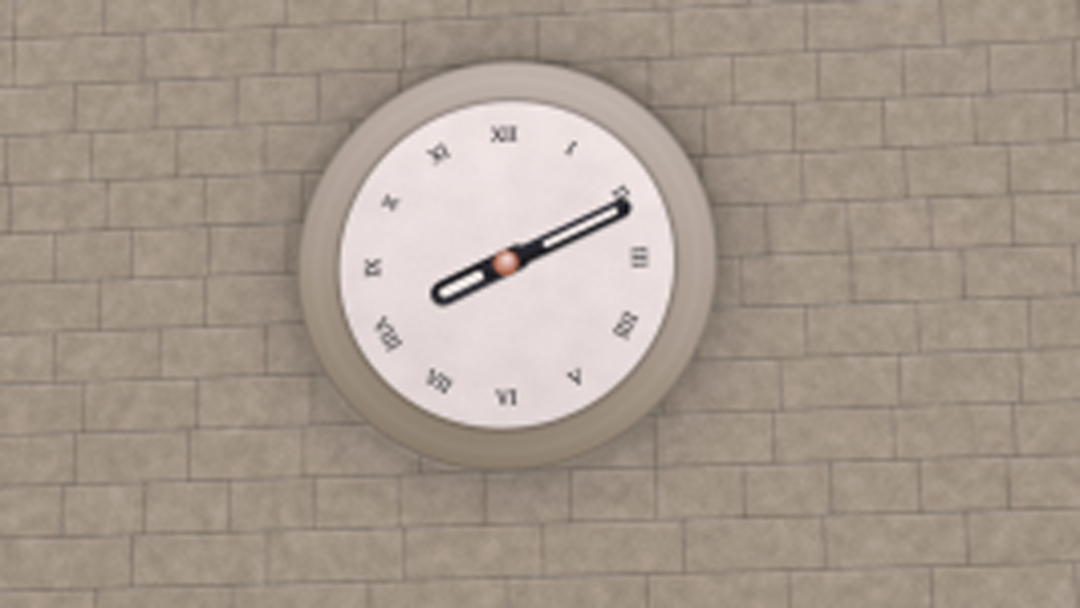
8:11
